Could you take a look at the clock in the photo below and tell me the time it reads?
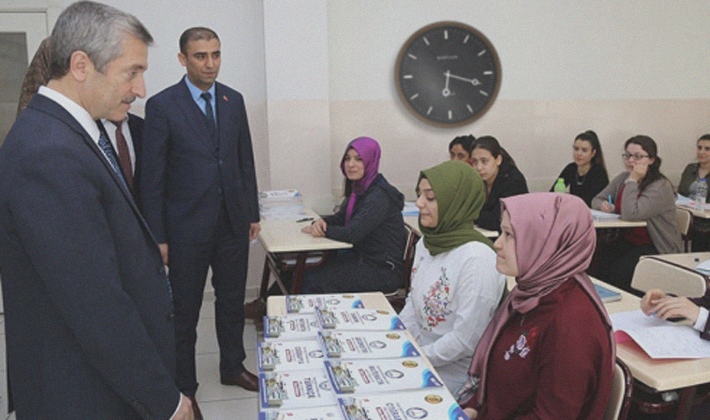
6:18
